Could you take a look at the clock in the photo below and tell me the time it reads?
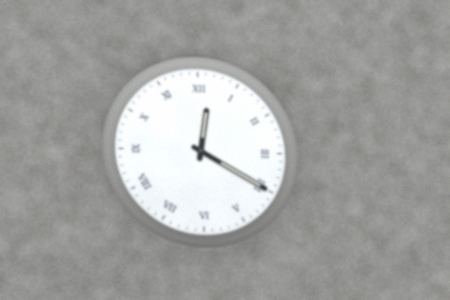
12:20
